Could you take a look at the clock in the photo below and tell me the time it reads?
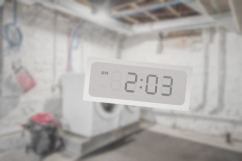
2:03
